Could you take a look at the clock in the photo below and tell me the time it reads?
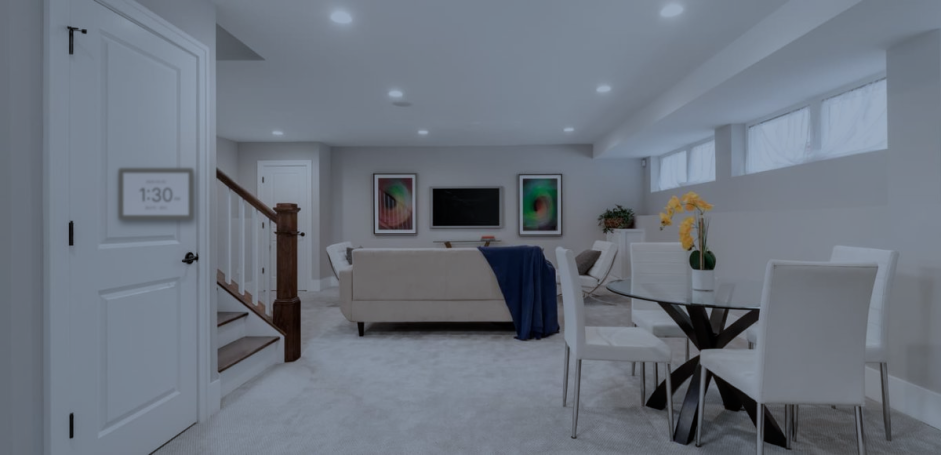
1:30
